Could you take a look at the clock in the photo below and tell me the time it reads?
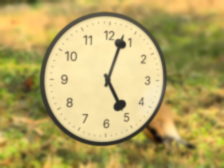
5:03
